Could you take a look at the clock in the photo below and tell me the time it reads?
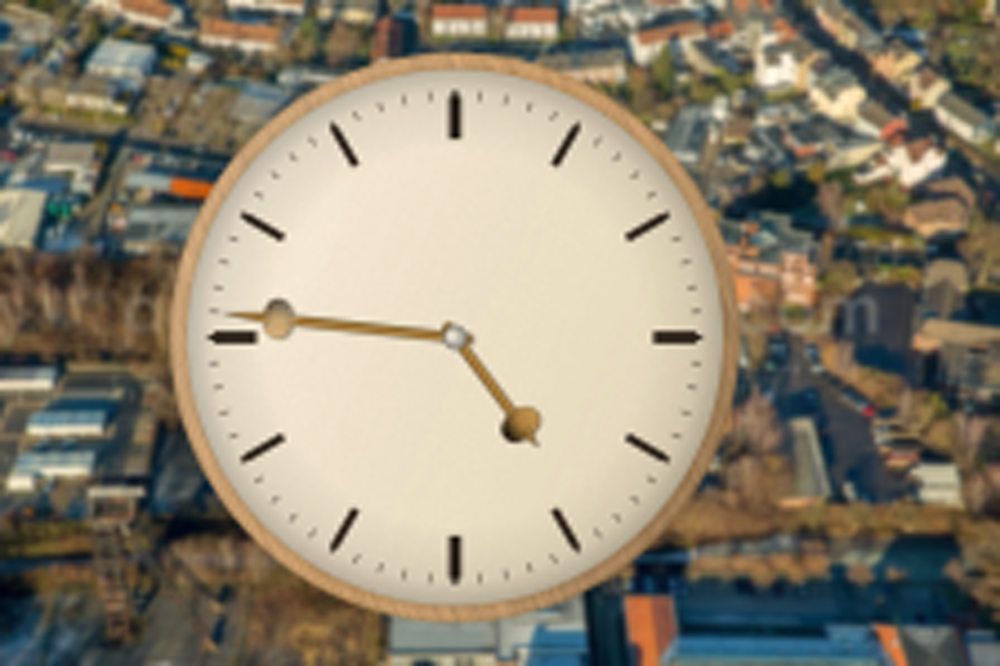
4:46
